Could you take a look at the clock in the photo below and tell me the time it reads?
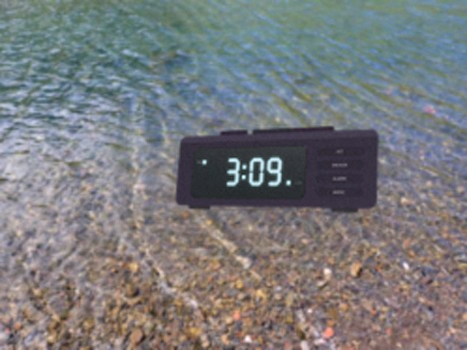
3:09
